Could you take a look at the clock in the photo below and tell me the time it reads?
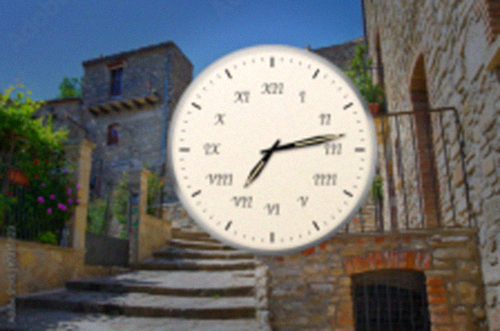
7:13
